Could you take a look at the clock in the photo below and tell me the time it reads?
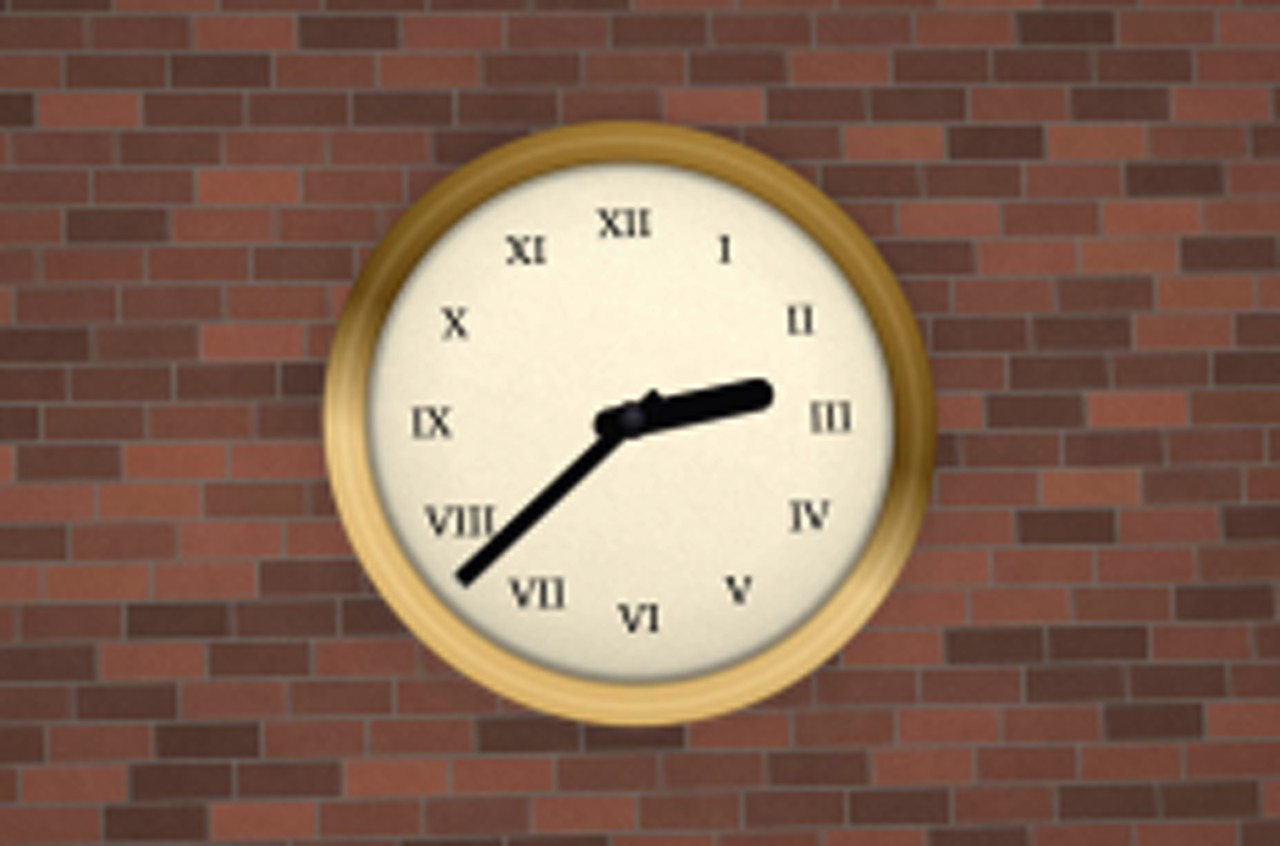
2:38
